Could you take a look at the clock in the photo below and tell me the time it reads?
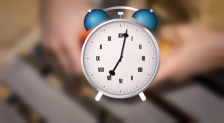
7:02
